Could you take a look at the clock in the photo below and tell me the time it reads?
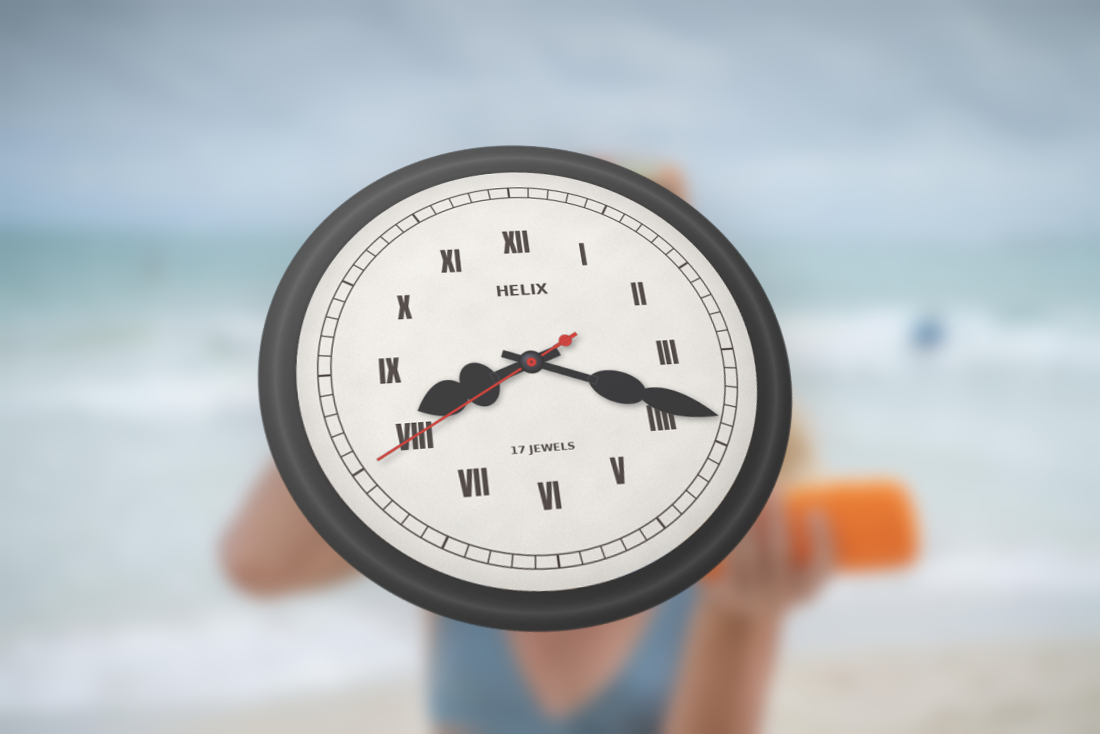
8:18:40
